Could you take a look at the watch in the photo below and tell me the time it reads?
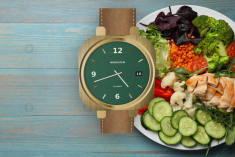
4:42
